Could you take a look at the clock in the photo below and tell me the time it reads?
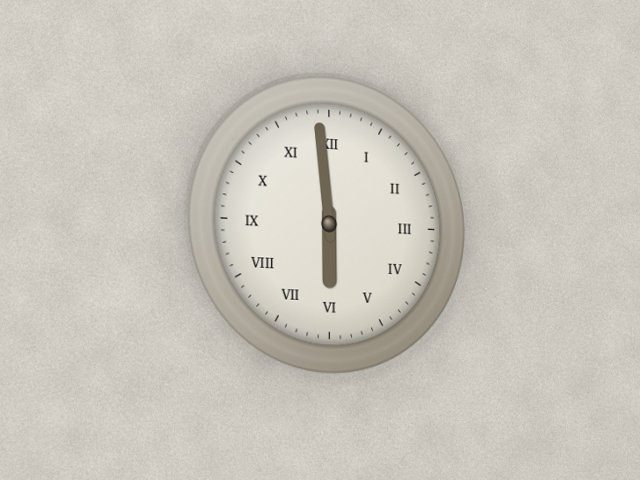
5:59
